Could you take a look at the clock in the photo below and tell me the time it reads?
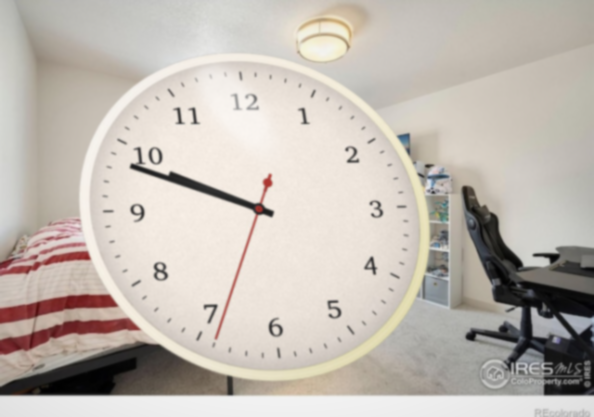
9:48:34
